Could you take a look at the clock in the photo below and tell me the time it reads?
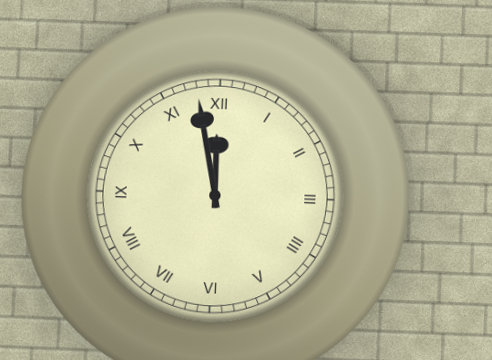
11:58
